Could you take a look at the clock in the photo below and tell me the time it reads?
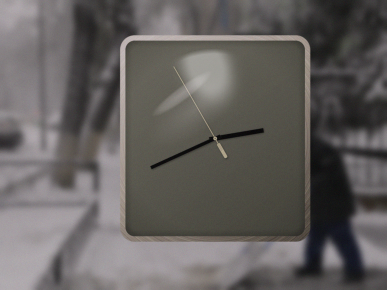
2:40:55
